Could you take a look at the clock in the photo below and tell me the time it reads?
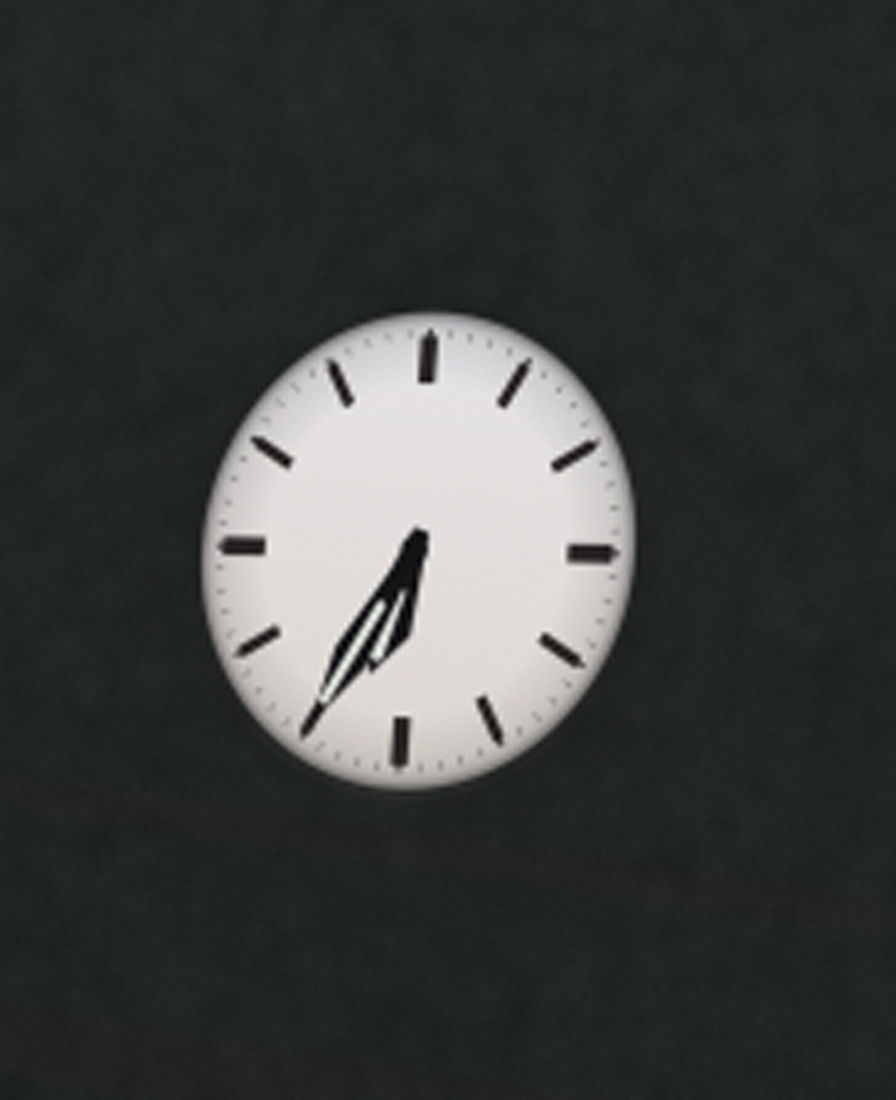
6:35
